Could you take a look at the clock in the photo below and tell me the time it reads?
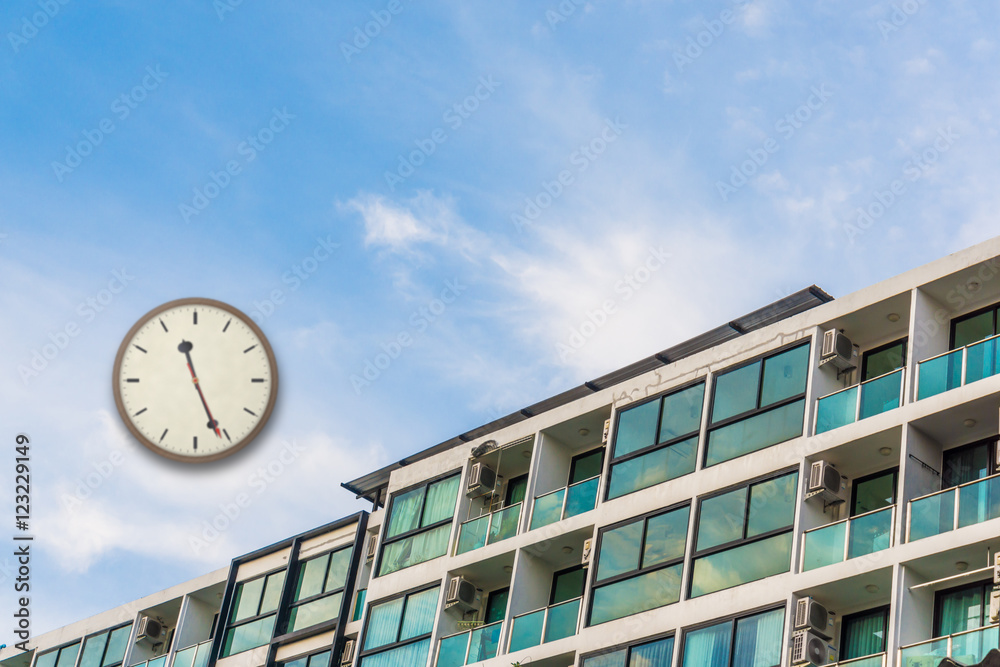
11:26:26
